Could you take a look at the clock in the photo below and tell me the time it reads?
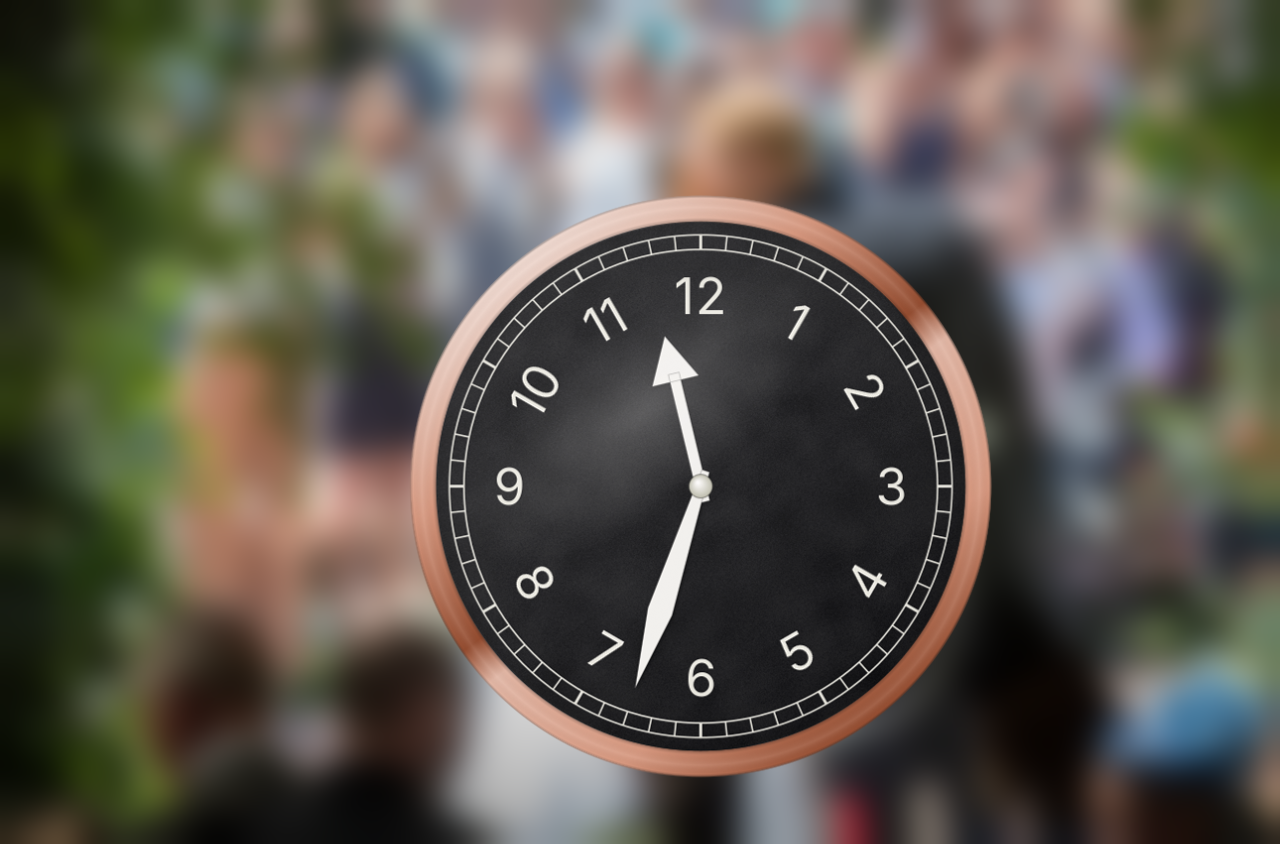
11:33
